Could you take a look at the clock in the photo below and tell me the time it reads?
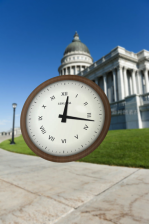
12:17
